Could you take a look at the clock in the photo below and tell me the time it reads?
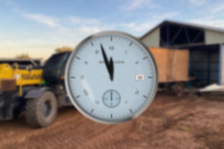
11:57
